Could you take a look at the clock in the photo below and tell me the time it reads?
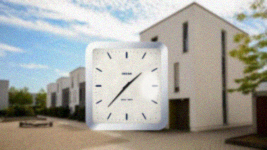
1:37
